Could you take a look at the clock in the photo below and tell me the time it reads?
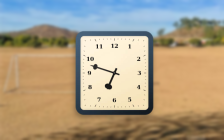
6:48
